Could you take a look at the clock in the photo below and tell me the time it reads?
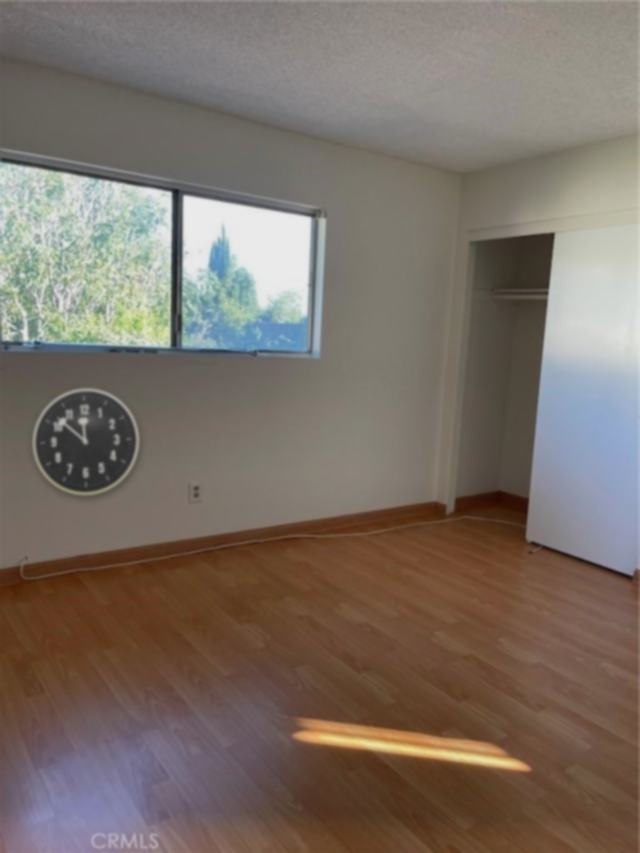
11:52
